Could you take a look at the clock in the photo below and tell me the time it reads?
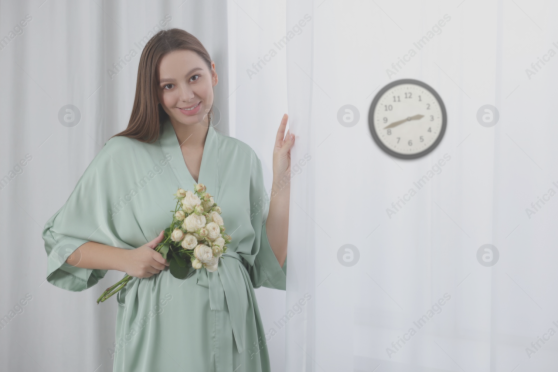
2:42
